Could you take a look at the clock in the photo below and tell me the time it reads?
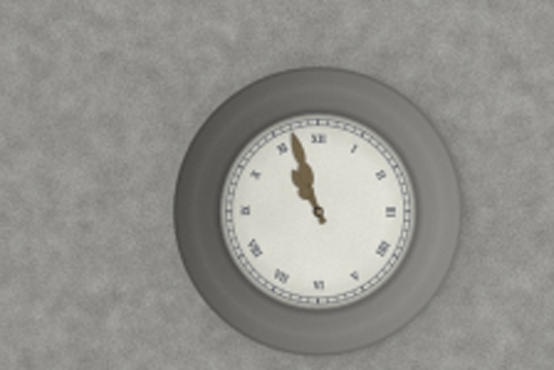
10:57
